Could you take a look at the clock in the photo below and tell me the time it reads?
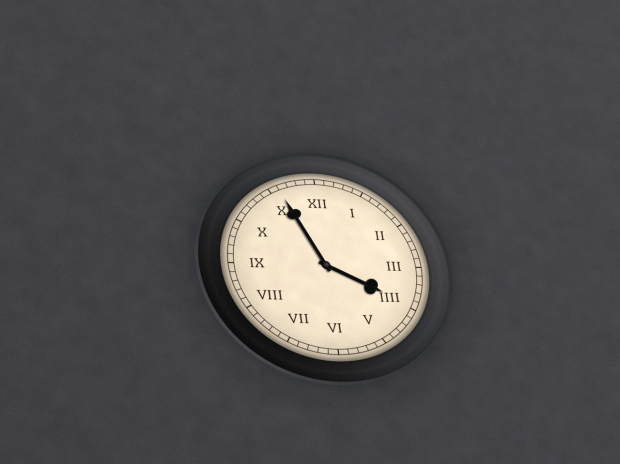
3:56
